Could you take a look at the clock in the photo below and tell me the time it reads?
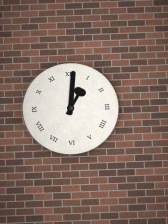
1:01
